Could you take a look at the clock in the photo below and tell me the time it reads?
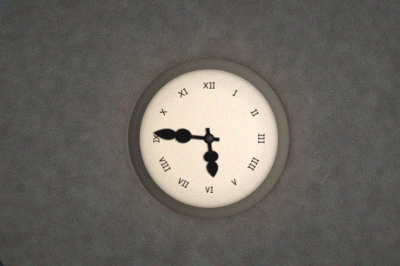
5:46
